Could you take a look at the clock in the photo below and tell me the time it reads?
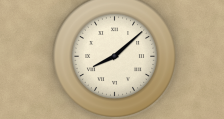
8:08
